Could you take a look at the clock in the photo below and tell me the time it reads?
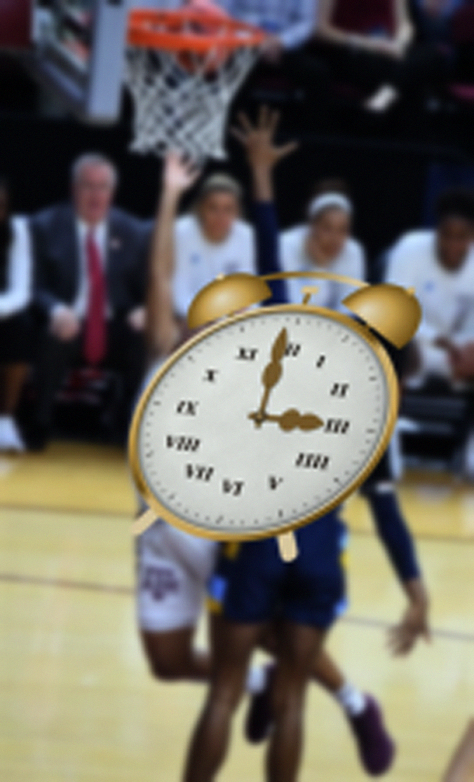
2:59
